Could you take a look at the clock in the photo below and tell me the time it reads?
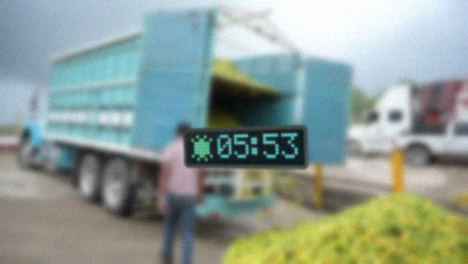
5:53
